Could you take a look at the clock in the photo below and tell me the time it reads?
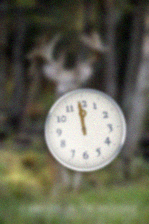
11:59
